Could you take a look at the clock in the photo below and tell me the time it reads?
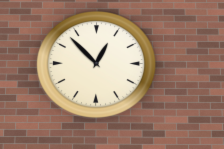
12:53
